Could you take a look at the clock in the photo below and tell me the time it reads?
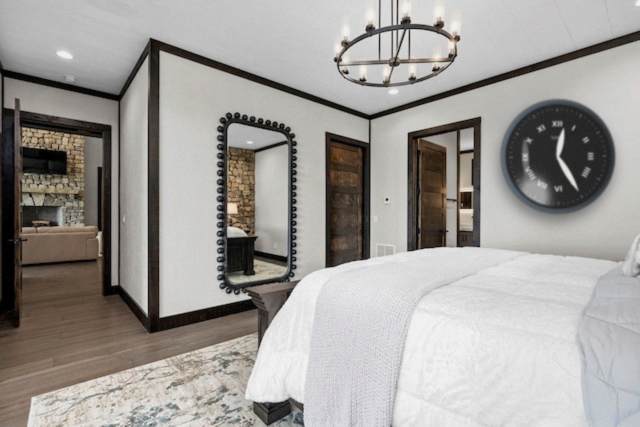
12:25
